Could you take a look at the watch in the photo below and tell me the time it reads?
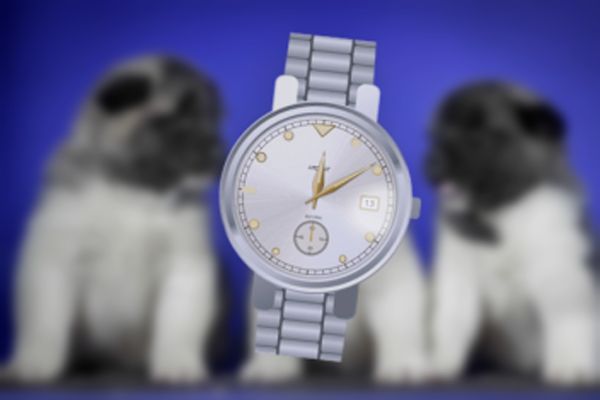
12:09
